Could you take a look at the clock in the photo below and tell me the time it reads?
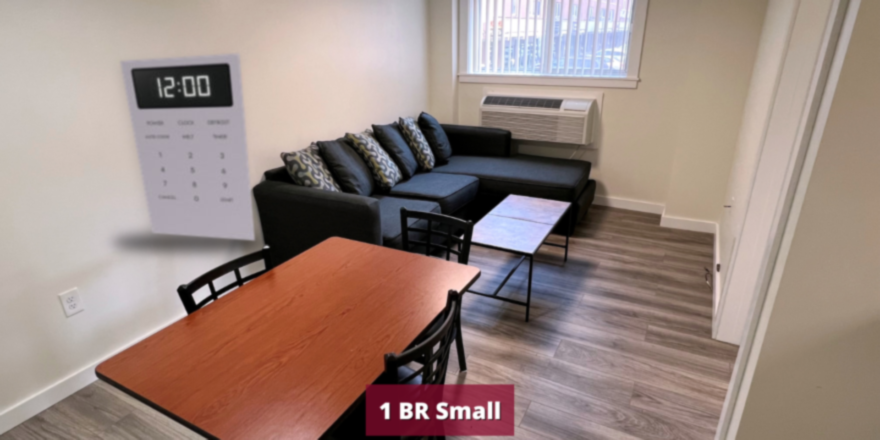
12:00
